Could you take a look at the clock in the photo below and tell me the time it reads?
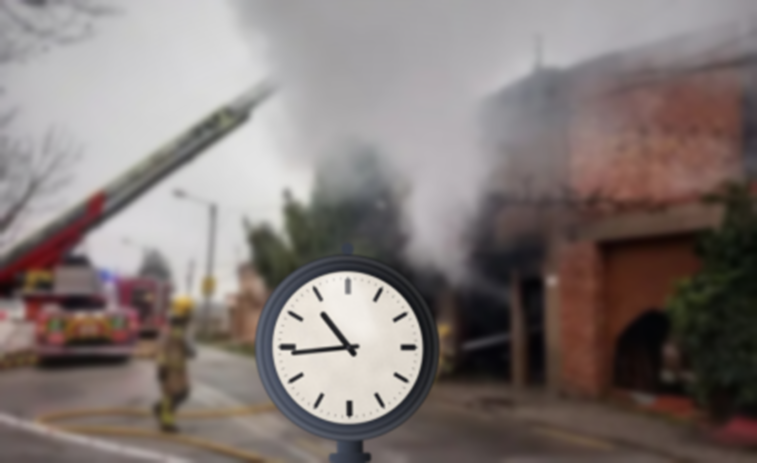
10:44
